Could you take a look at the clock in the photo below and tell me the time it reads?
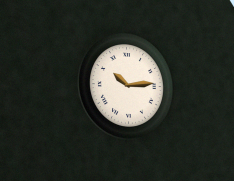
10:14
